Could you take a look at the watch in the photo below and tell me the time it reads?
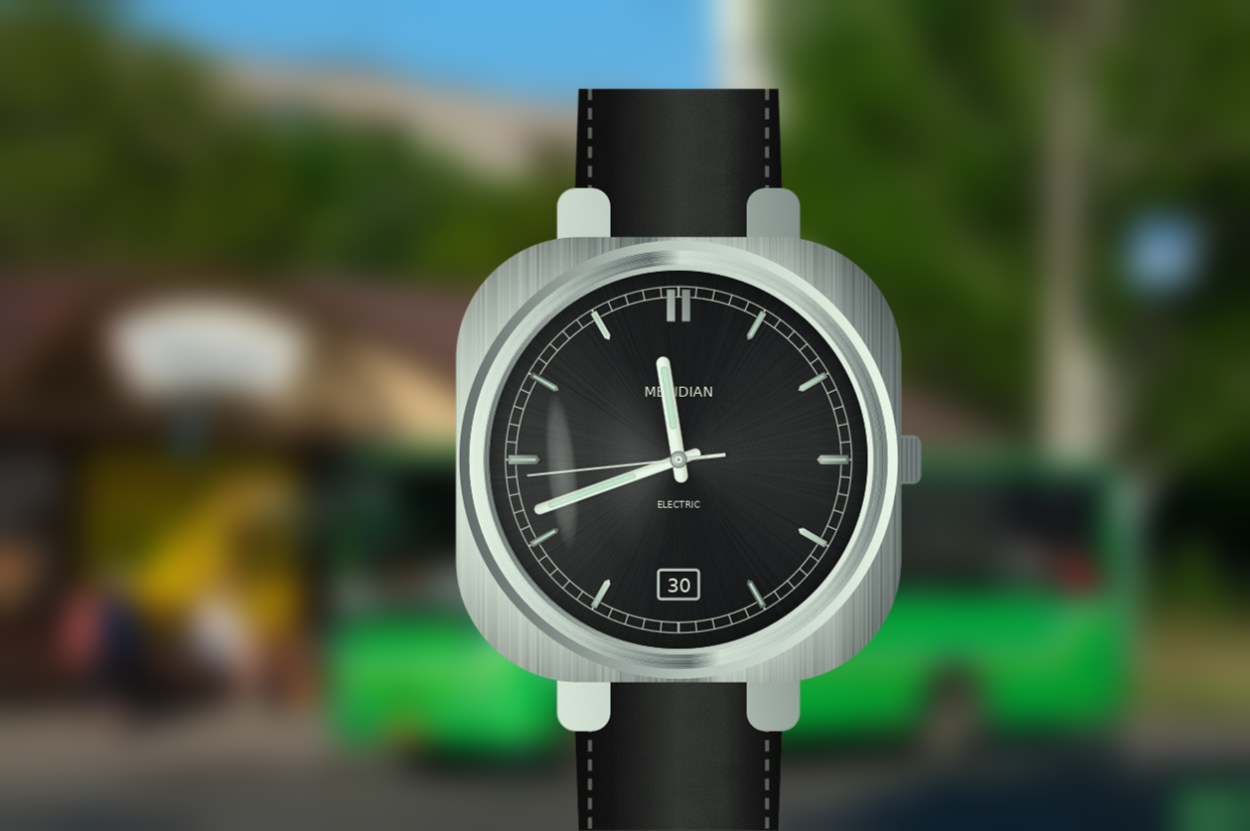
11:41:44
